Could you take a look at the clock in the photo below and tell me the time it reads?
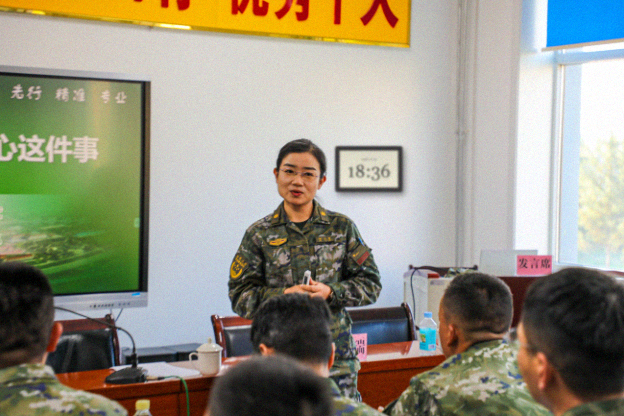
18:36
